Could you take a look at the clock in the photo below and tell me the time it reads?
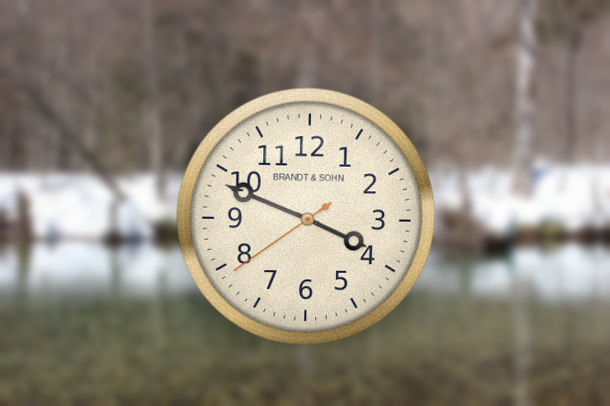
3:48:39
